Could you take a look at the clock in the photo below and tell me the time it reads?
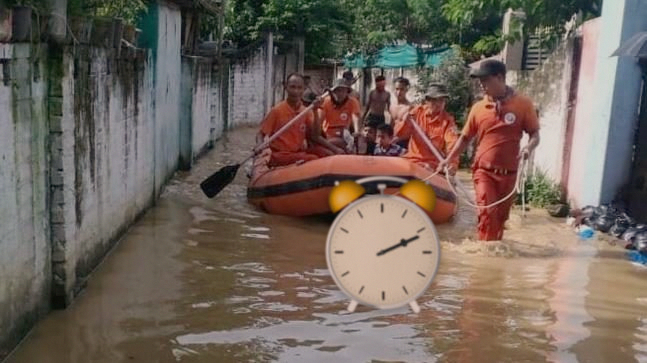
2:11
